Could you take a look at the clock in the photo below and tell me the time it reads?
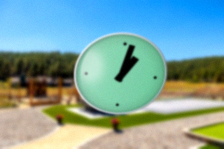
1:02
